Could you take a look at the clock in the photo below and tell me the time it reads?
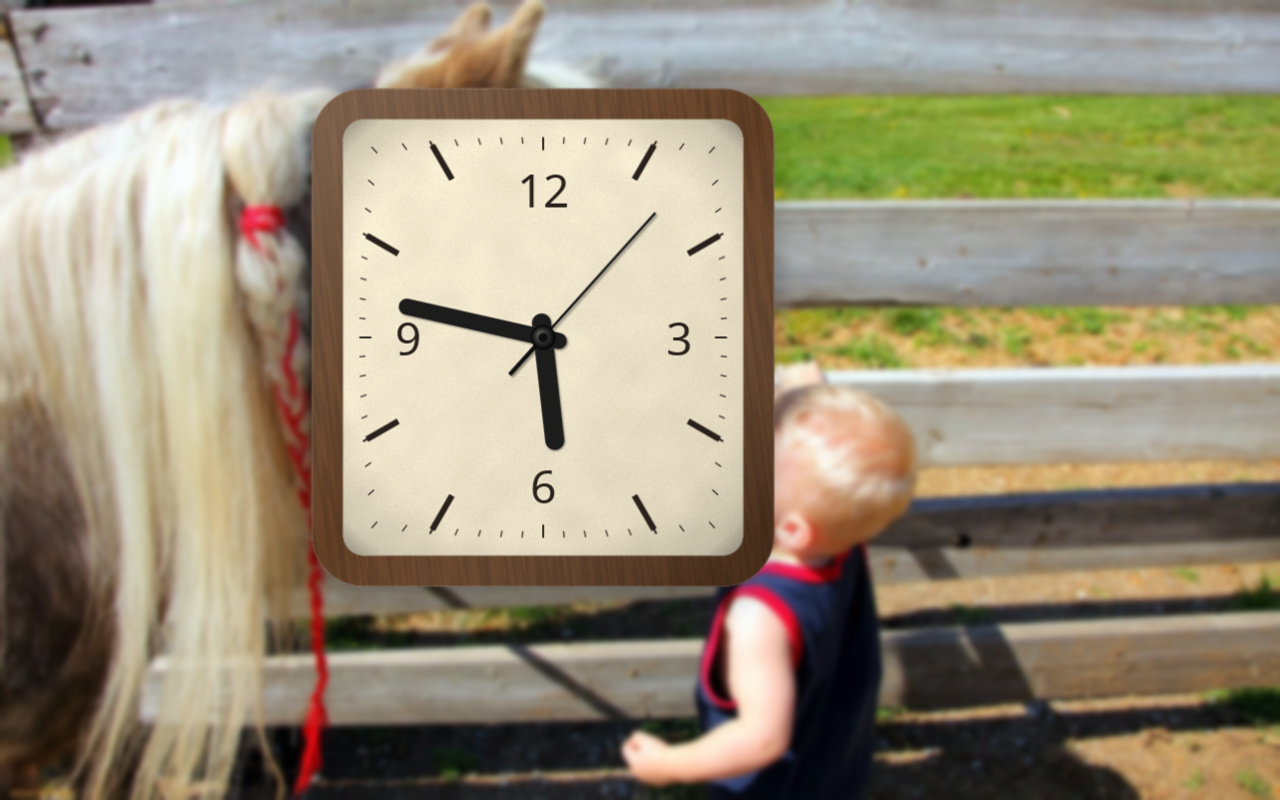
5:47:07
